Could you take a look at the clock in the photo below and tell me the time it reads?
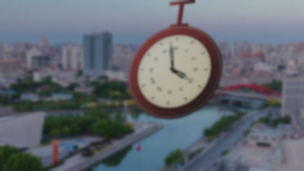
3:58
